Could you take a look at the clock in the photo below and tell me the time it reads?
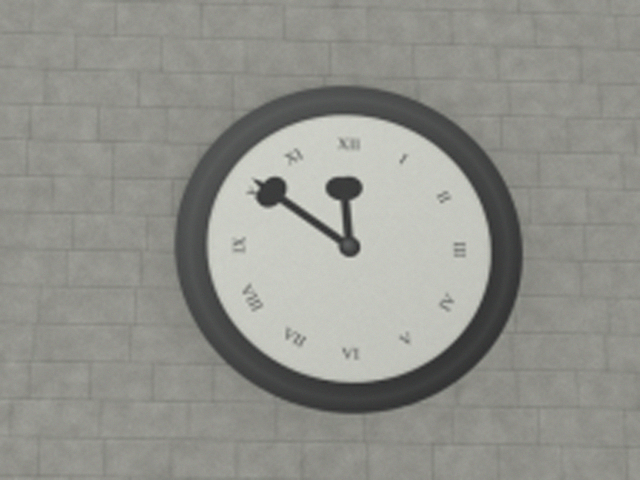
11:51
